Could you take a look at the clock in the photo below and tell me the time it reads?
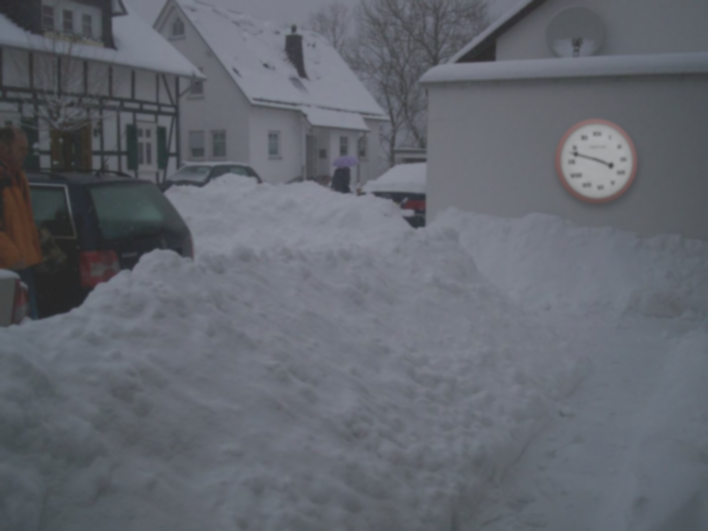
3:48
